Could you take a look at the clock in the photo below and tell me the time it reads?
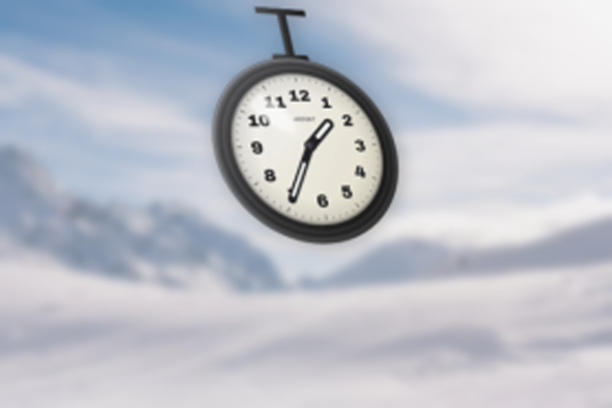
1:35
